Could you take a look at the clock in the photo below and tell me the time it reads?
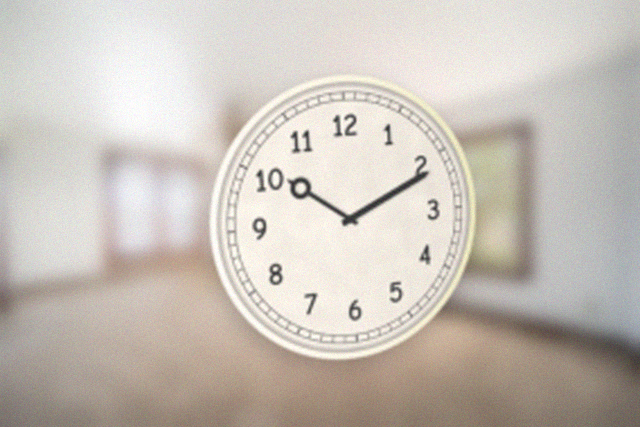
10:11
